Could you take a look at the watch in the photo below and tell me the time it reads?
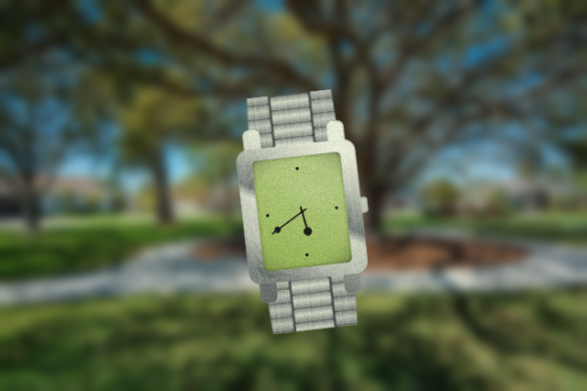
5:40
